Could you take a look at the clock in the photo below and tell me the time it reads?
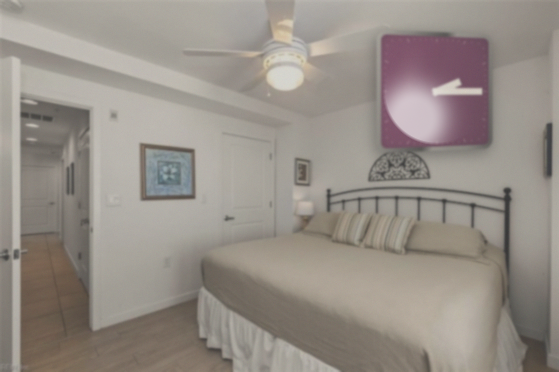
2:15
